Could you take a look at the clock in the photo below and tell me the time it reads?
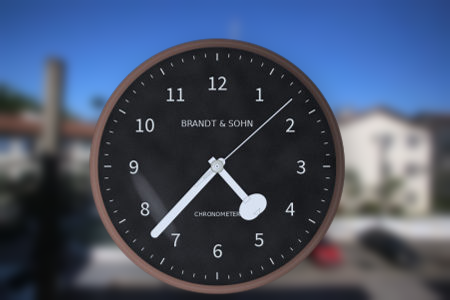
4:37:08
